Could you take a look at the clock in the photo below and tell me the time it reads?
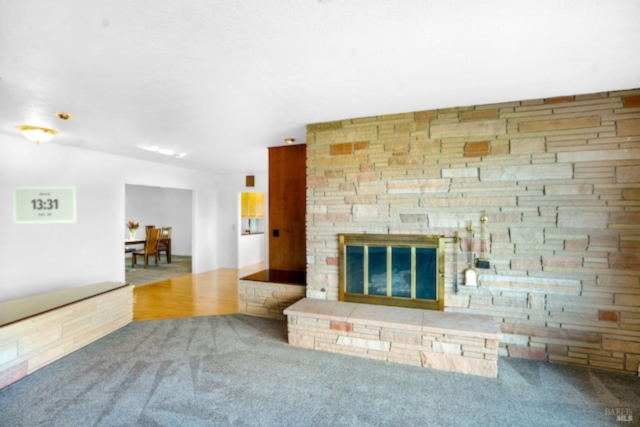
13:31
